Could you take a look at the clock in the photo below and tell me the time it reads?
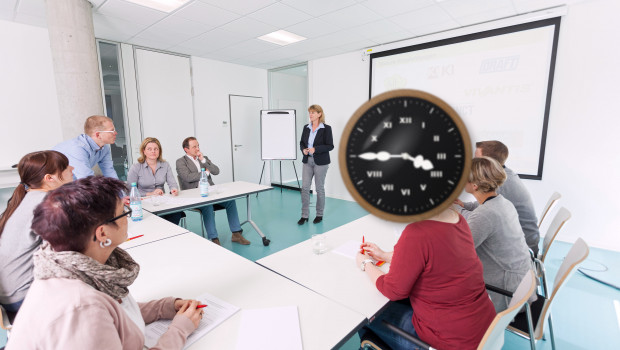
3:45
